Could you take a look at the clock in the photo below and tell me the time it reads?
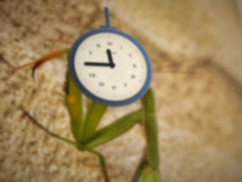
11:45
